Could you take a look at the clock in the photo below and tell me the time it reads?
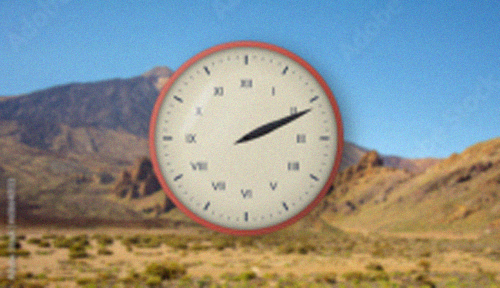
2:11
